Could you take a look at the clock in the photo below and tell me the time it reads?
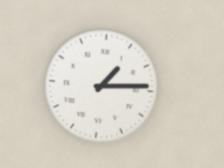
1:14
